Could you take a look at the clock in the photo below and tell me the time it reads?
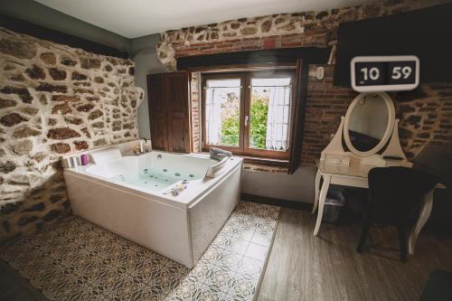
10:59
